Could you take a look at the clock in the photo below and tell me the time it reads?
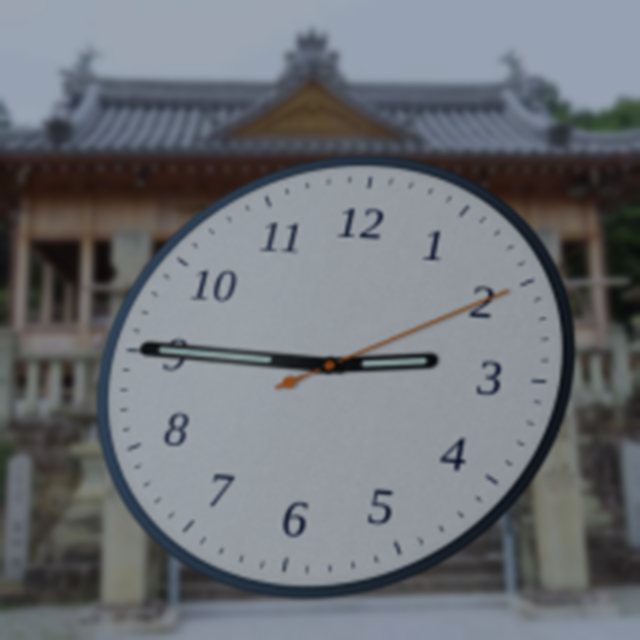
2:45:10
